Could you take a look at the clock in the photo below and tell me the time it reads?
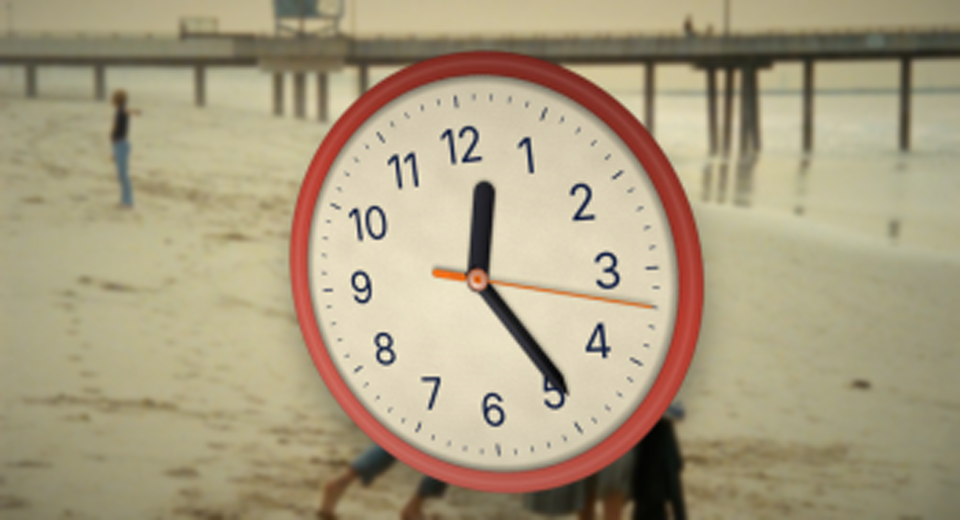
12:24:17
